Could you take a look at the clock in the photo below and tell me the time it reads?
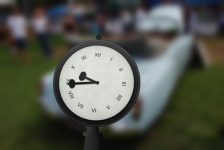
9:44
